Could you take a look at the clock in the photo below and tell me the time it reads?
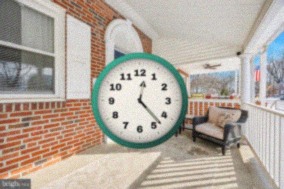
12:23
